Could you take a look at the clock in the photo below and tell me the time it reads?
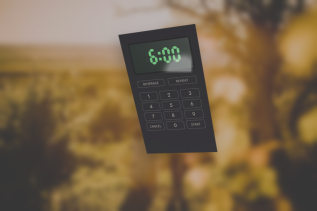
6:00
